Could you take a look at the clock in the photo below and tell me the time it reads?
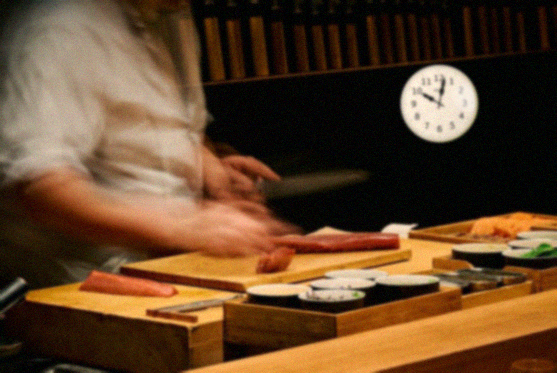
10:02
